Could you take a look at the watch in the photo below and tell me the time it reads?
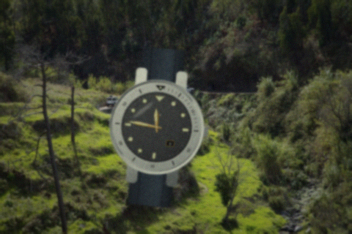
11:46
